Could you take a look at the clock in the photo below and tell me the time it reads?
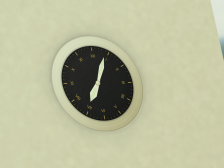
7:04
